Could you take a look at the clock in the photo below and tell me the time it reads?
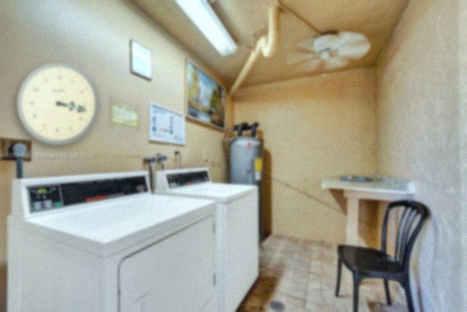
3:17
